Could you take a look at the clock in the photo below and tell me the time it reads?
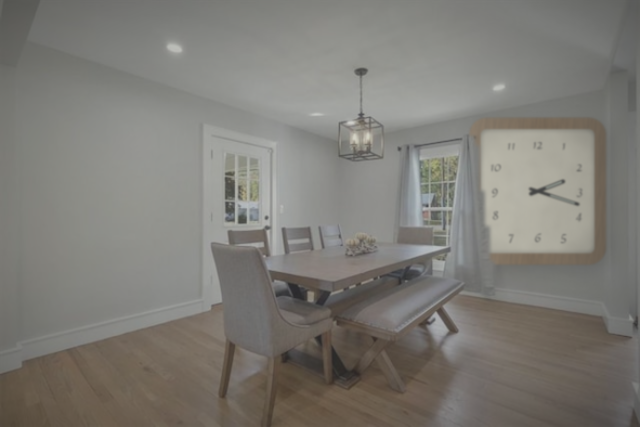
2:18
